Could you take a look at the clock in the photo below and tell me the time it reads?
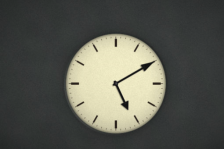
5:10
